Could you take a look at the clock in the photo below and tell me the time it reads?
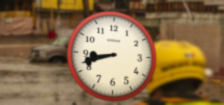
8:42
